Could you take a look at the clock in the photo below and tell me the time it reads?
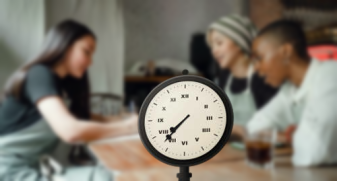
7:37
